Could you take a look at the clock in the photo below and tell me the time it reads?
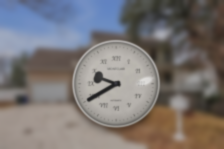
9:40
